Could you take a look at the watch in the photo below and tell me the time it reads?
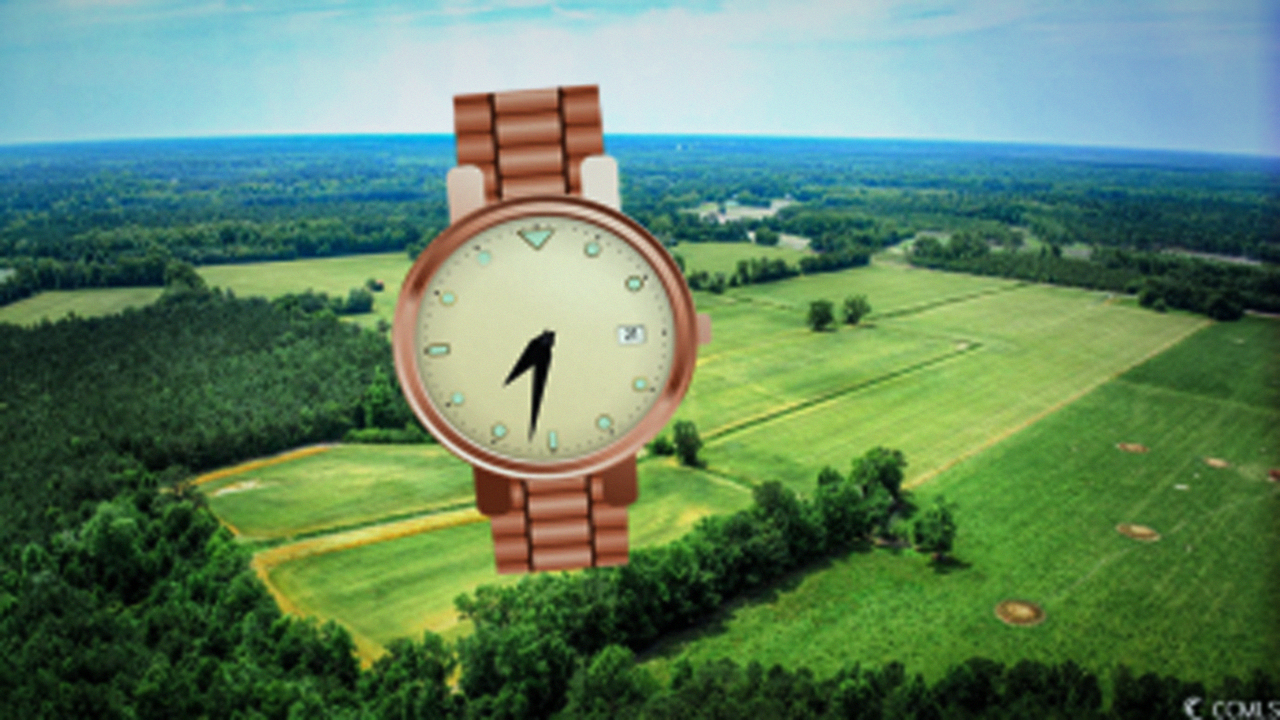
7:32
